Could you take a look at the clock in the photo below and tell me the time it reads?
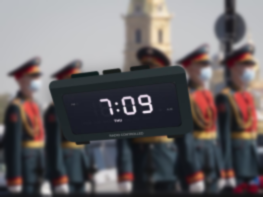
7:09
